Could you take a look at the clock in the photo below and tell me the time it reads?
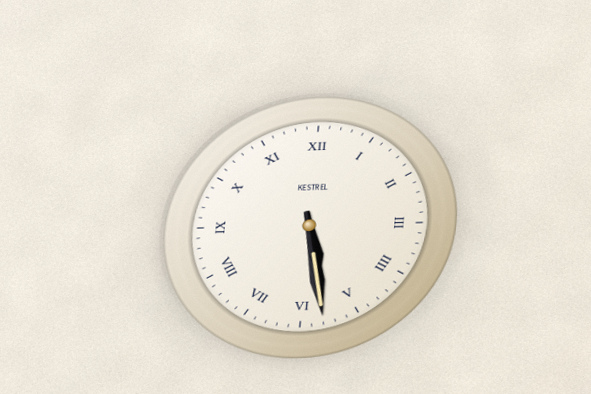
5:28
